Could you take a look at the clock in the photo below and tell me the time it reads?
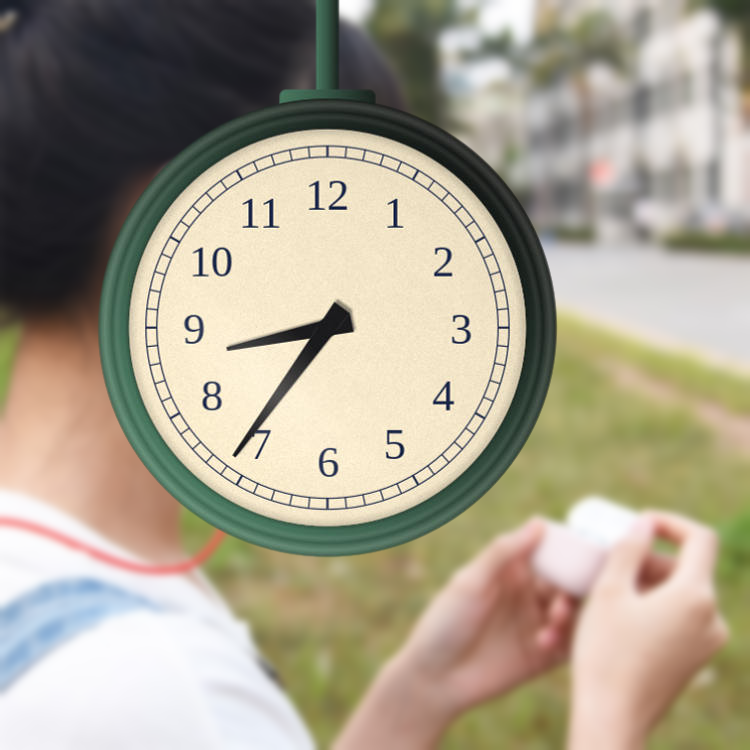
8:36
